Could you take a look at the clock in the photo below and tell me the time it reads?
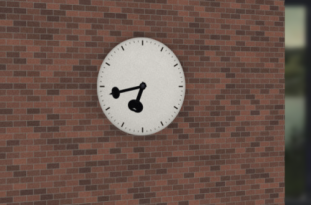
6:43
